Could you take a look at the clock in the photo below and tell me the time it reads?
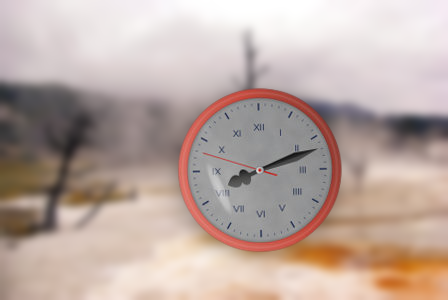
8:11:48
